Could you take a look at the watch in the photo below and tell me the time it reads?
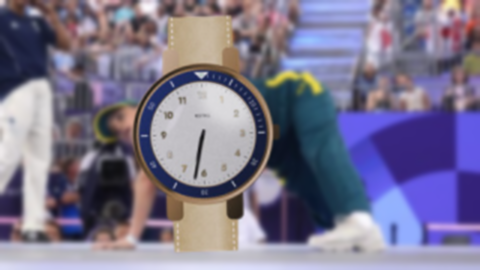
6:32
